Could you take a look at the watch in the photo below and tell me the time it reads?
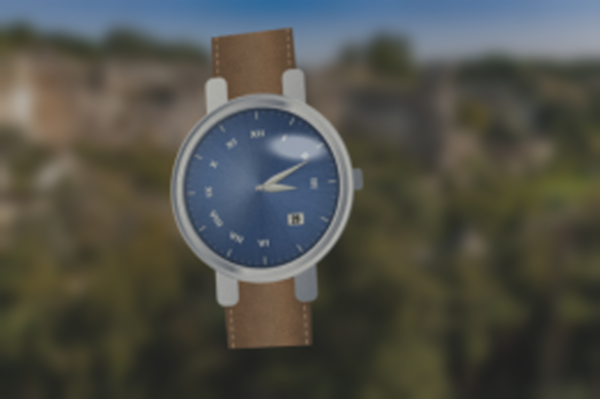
3:11
